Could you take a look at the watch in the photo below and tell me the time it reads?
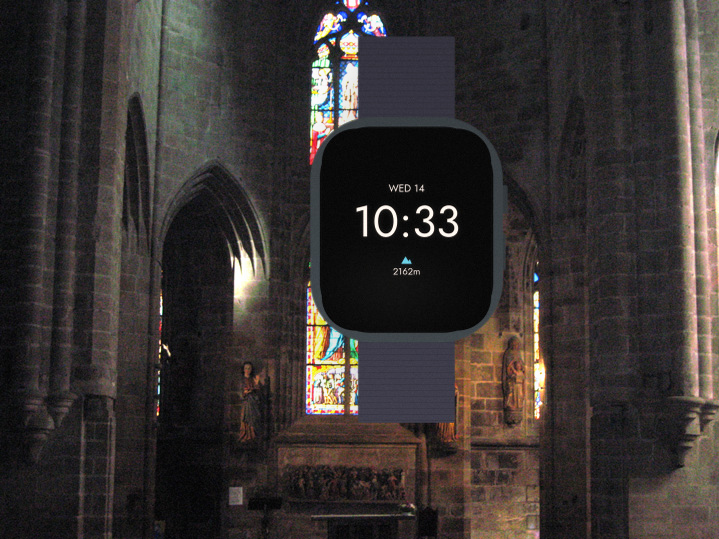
10:33
